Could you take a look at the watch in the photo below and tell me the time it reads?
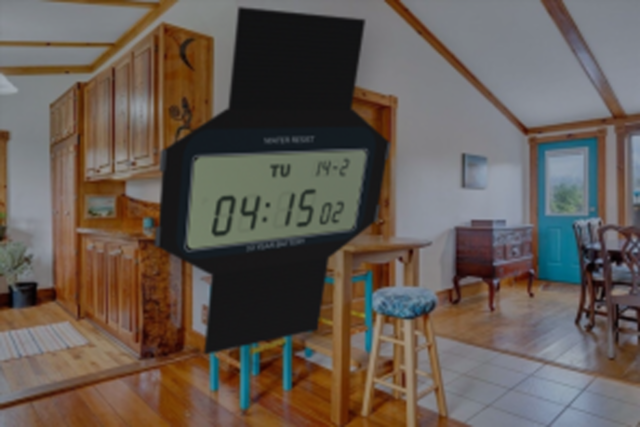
4:15:02
